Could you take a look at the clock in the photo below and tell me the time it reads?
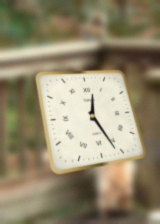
12:26
